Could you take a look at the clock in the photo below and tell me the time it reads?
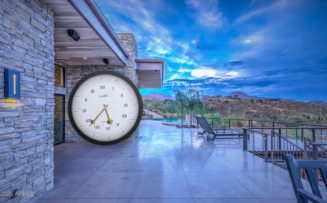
5:38
